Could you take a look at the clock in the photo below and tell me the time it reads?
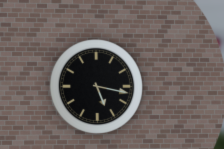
5:17
